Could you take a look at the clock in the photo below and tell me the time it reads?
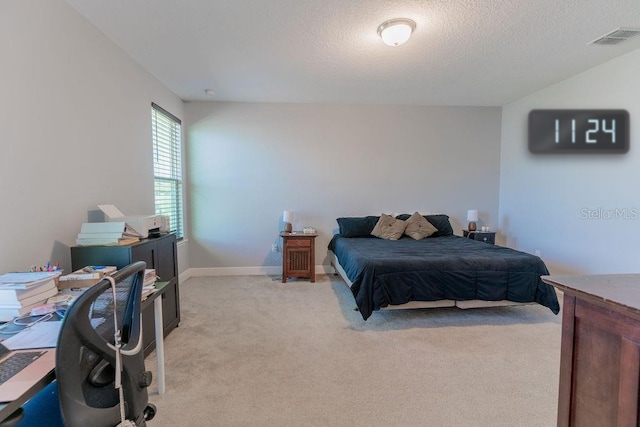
11:24
